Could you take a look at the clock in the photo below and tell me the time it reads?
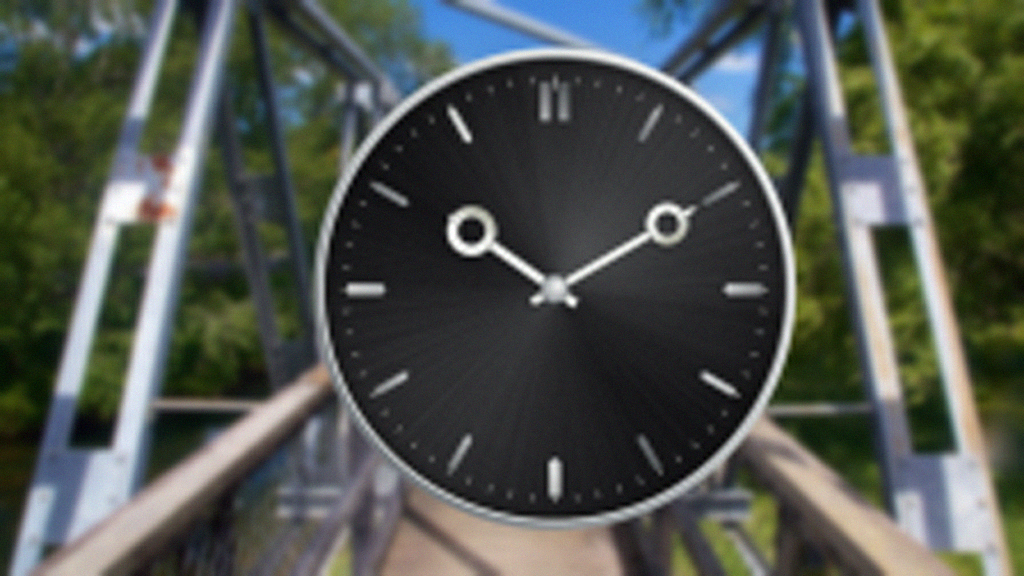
10:10
